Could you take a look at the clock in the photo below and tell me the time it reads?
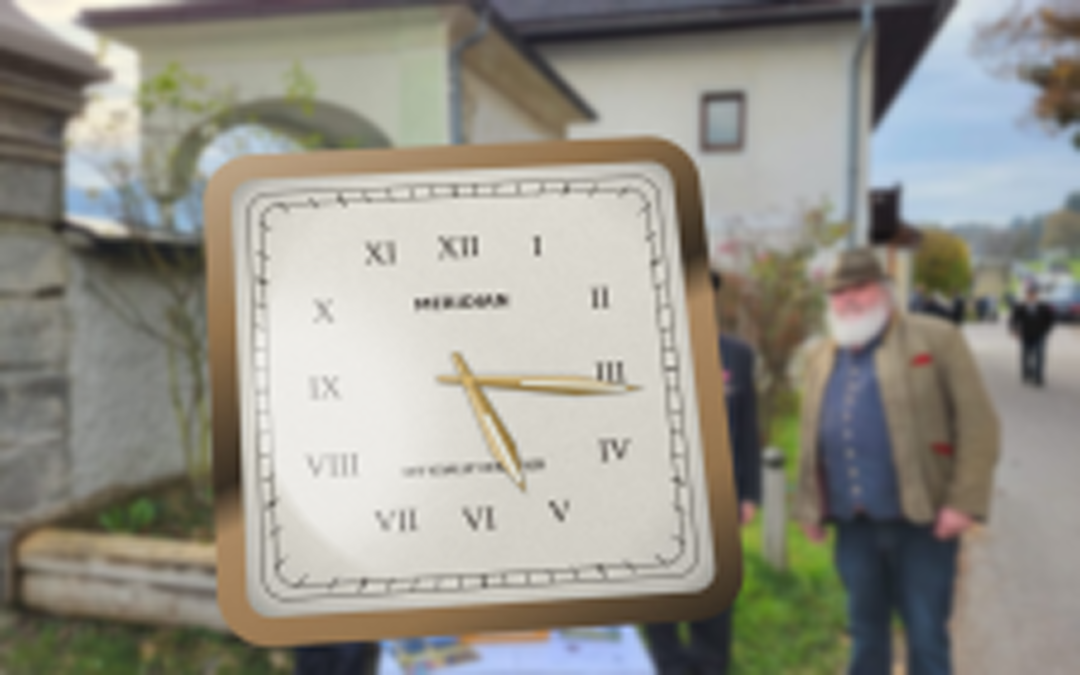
5:16
